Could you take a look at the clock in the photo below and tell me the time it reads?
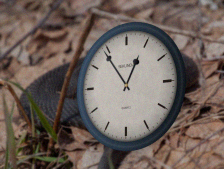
12:54
